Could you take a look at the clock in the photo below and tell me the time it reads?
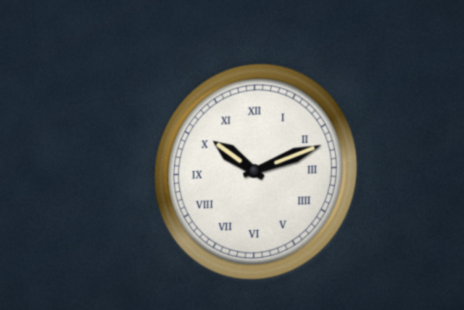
10:12
